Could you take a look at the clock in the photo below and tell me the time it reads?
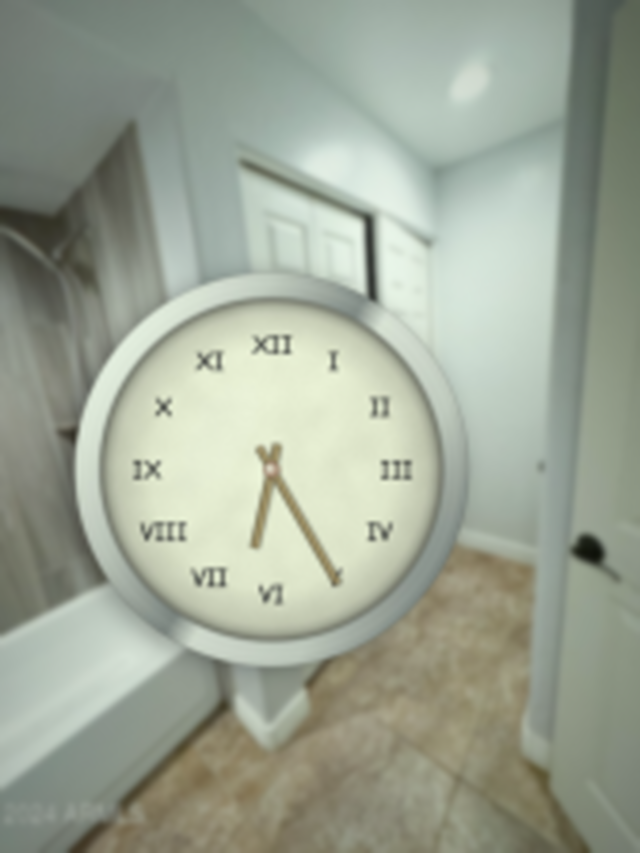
6:25
